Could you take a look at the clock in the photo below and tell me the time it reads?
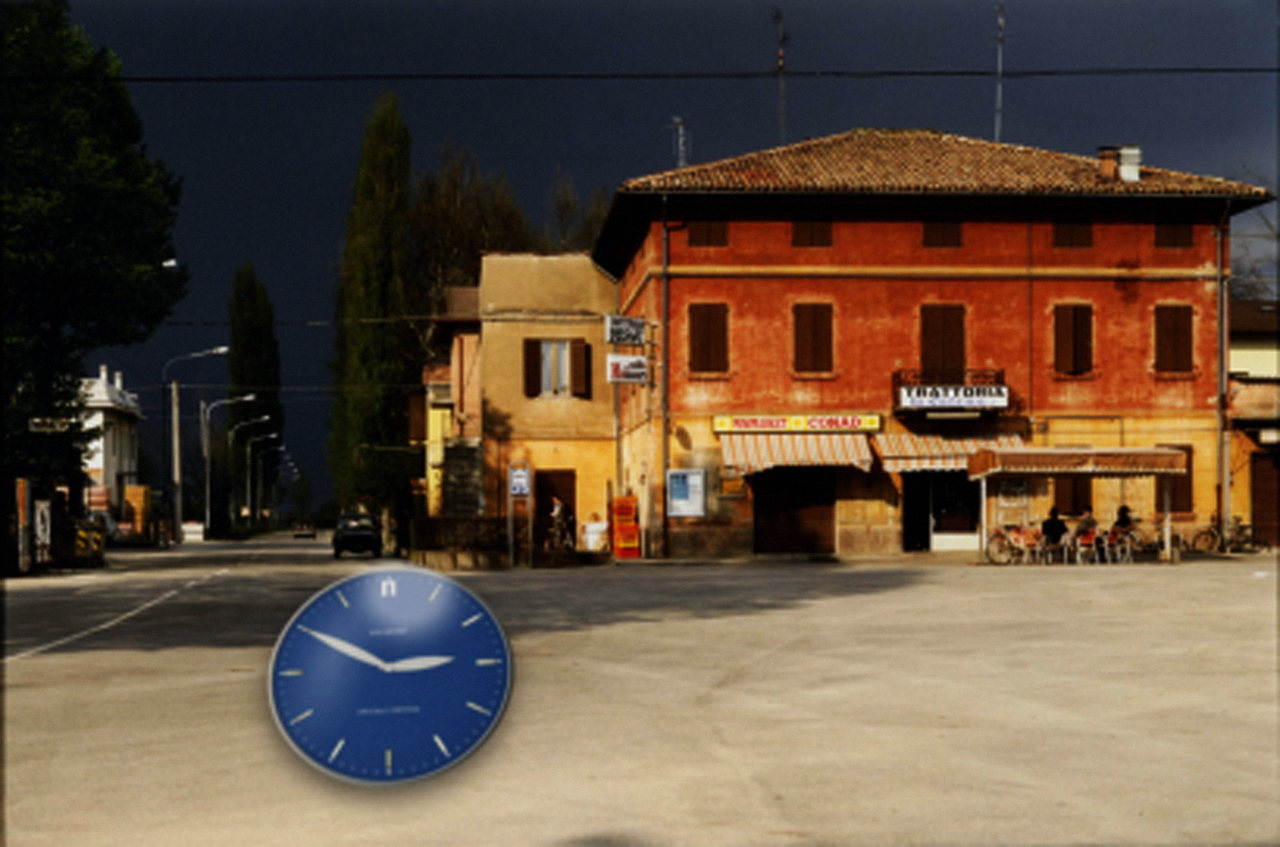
2:50
